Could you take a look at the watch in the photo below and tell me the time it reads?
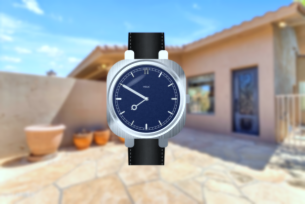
7:50
